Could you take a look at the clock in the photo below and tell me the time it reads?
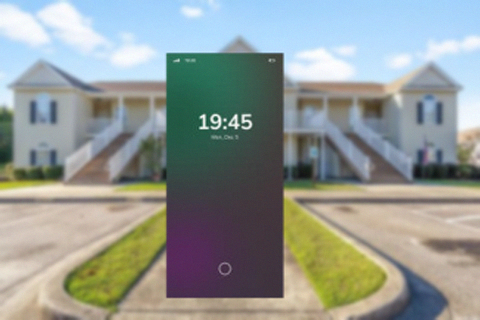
19:45
